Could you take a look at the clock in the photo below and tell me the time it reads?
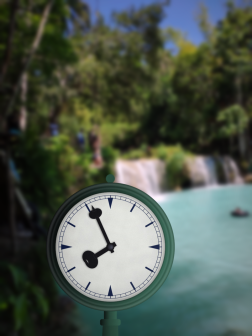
7:56
